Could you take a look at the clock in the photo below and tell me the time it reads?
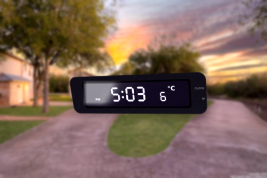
5:03
